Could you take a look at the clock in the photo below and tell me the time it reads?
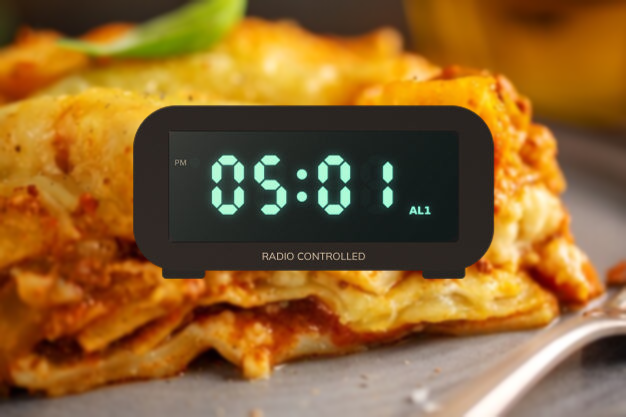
5:01
